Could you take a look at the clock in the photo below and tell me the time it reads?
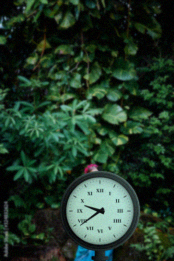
9:39
